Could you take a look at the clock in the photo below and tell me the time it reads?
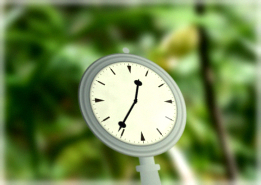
12:36
